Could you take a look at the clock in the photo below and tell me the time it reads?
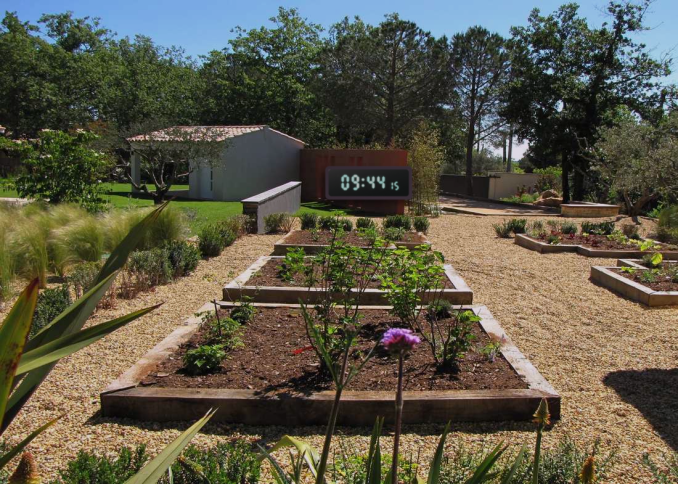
9:44:15
